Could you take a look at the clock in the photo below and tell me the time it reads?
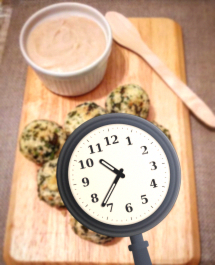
10:37
